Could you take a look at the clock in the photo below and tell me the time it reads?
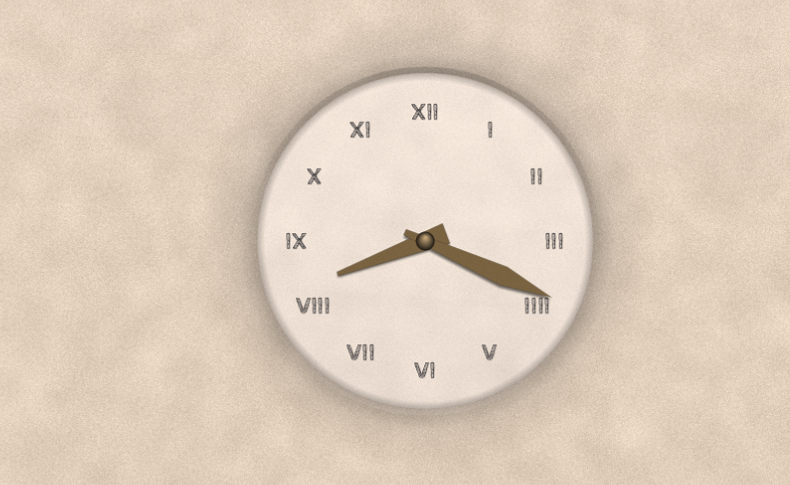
8:19
